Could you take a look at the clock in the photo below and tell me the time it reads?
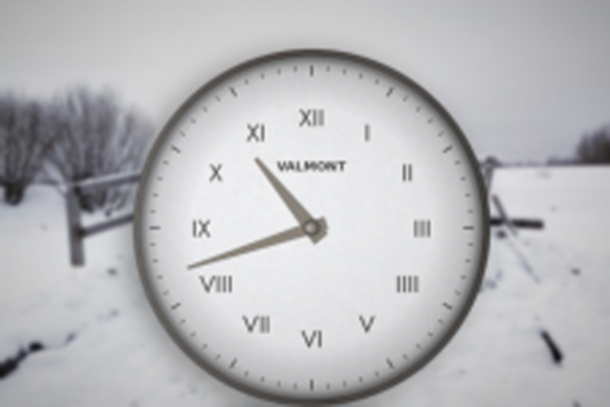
10:42
